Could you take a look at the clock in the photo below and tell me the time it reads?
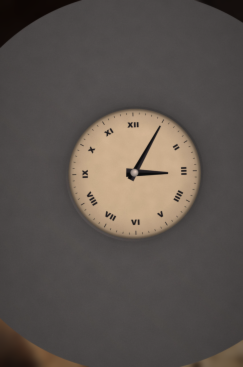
3:05
